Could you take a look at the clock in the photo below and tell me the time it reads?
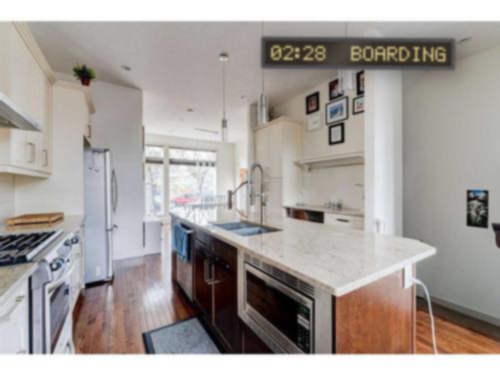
2:28
